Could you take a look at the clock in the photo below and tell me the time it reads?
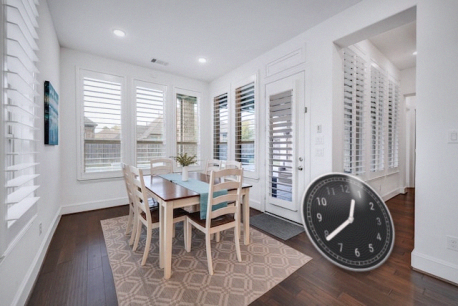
12:39
